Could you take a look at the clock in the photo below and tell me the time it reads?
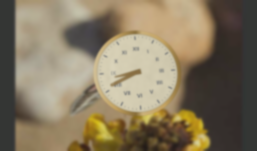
8:41
